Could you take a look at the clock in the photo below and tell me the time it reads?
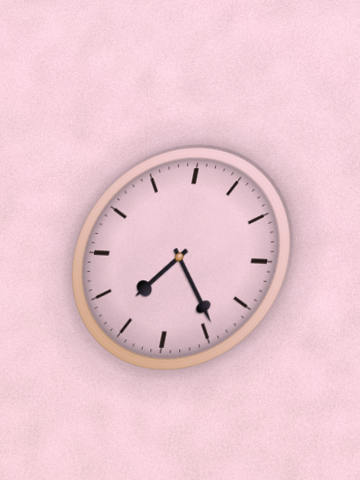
7:24
